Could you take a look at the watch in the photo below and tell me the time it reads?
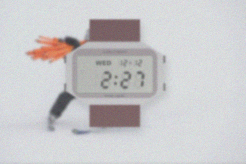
2:27
